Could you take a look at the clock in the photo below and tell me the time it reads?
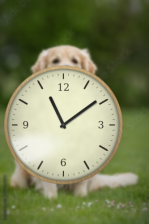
11:09
